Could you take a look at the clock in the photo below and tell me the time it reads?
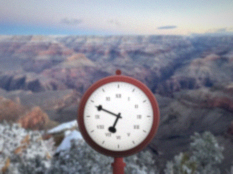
6:49
